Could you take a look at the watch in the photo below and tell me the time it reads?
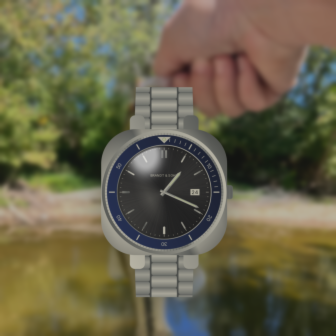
1:19
